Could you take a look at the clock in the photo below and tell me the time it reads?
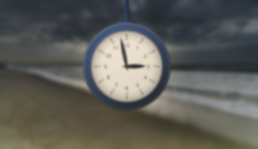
2:58
